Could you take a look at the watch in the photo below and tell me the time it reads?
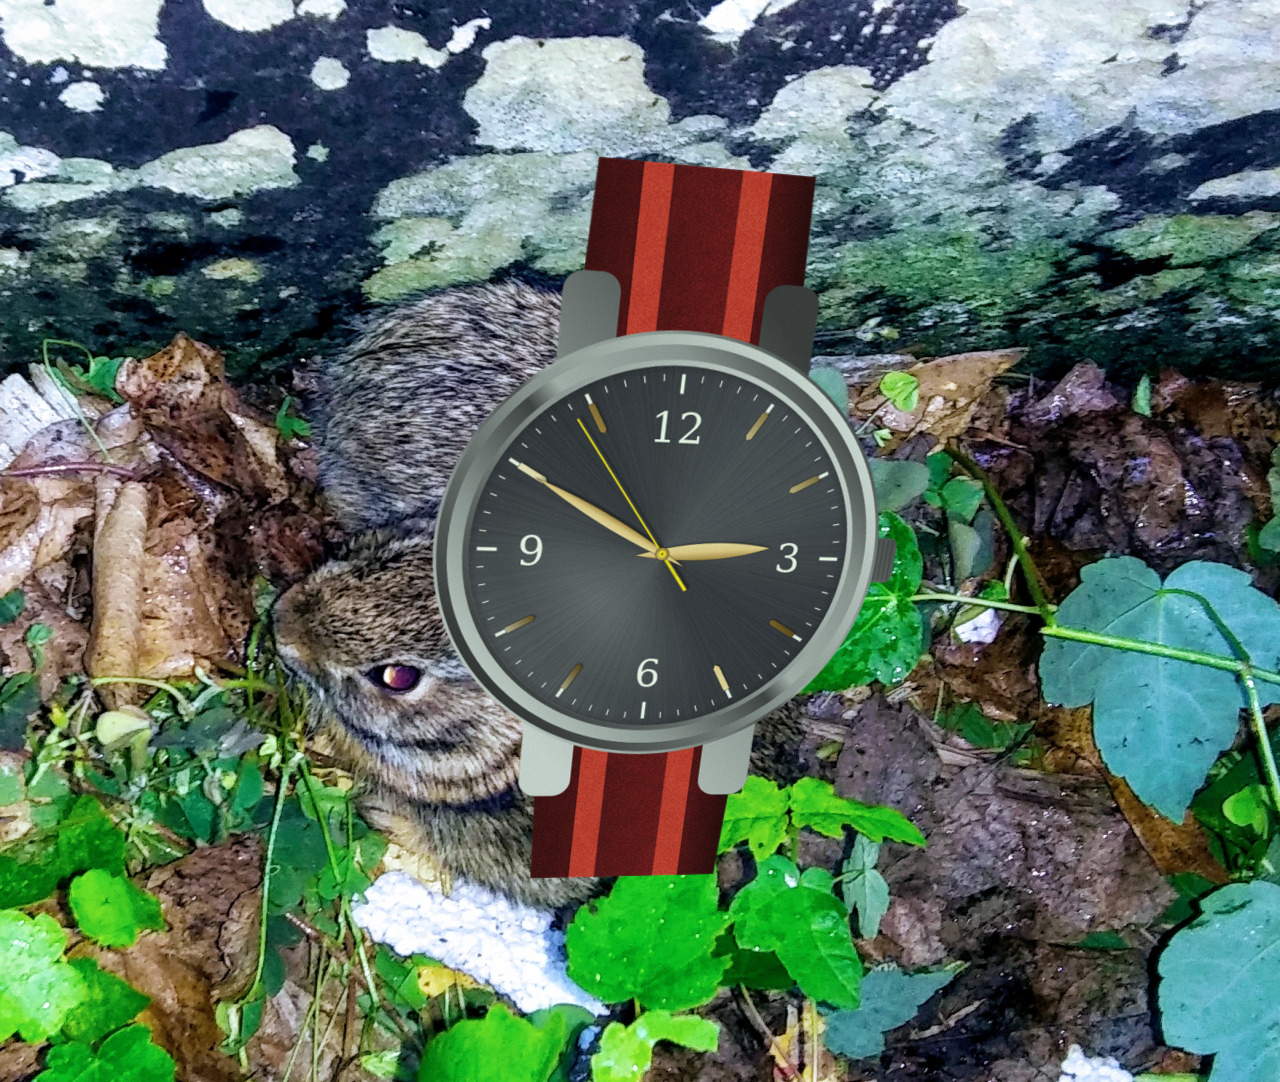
2:49:54
